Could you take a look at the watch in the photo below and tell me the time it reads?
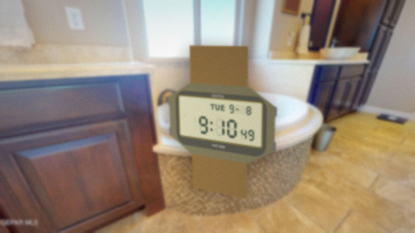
9:10:49
